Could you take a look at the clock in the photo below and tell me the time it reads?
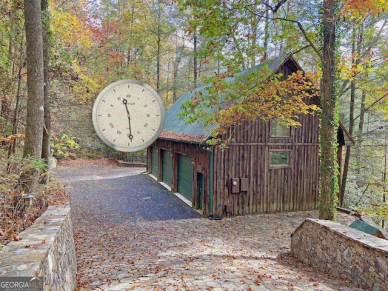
11:29
